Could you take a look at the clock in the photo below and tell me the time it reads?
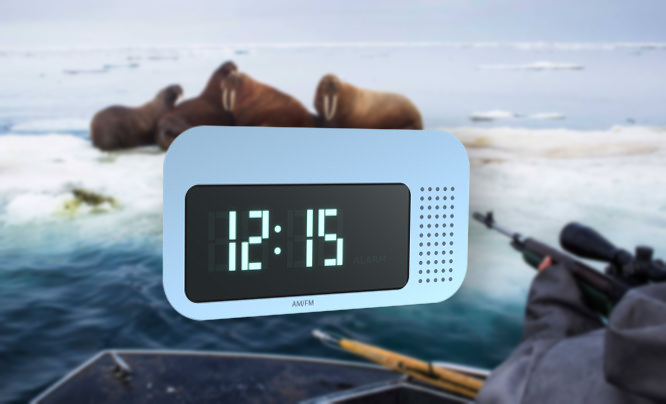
12:15
